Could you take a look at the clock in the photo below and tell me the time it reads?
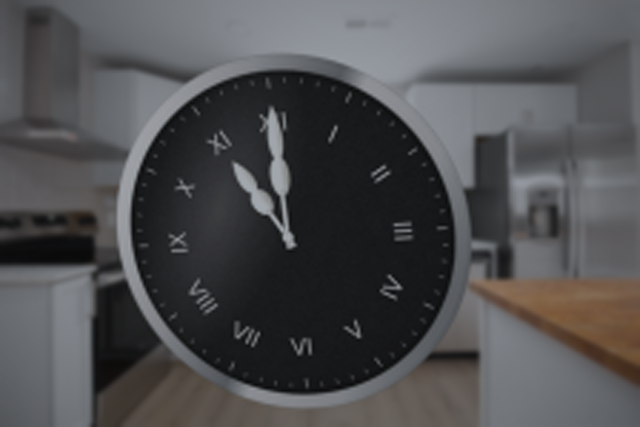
11:00
